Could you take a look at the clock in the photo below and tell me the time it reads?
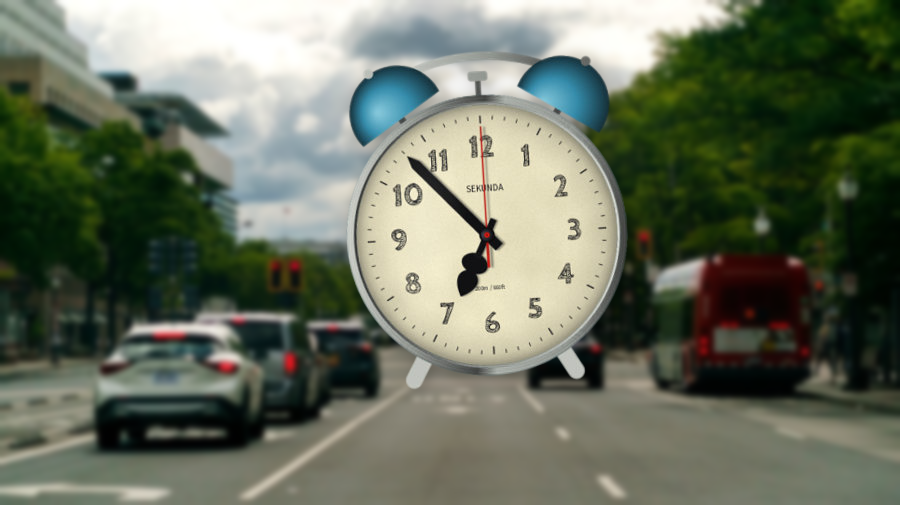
6:53:00
